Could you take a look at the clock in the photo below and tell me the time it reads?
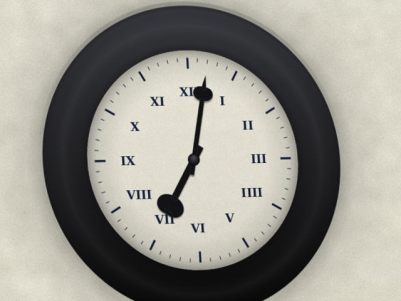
7:02
